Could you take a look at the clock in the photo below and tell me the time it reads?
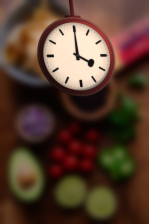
4:00
